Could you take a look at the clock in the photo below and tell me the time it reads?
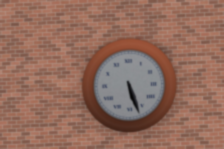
5:27
